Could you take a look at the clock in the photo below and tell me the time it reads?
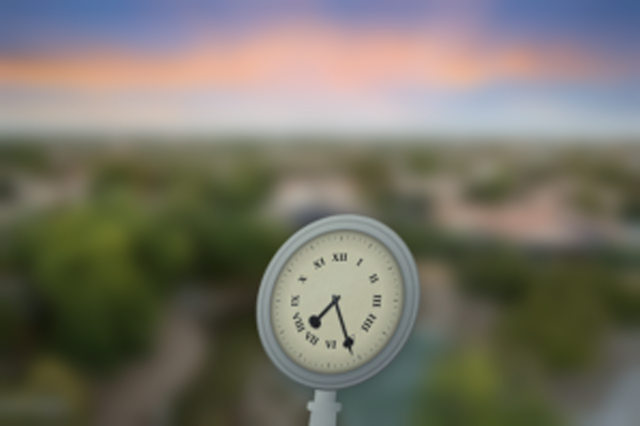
7:26
